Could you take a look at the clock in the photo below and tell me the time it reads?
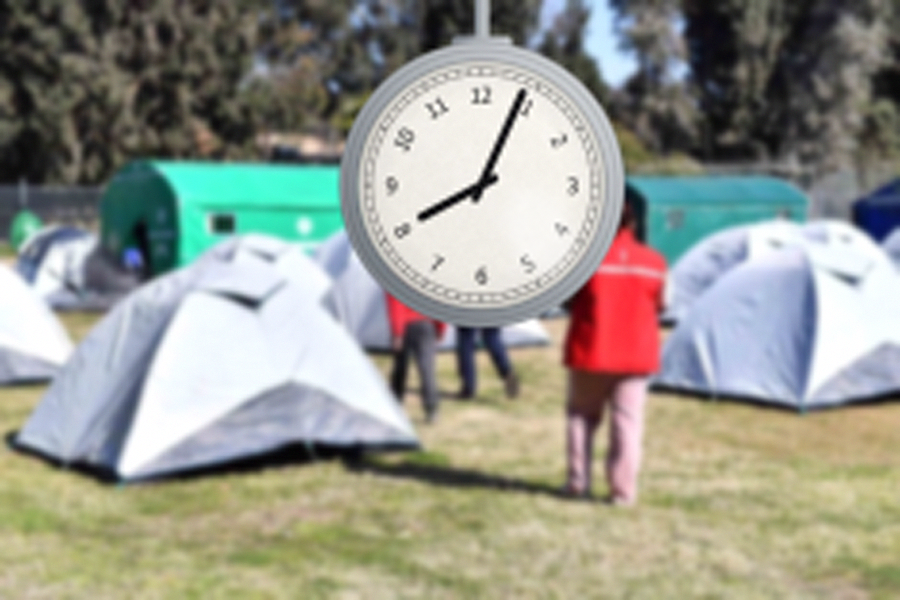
8:04
